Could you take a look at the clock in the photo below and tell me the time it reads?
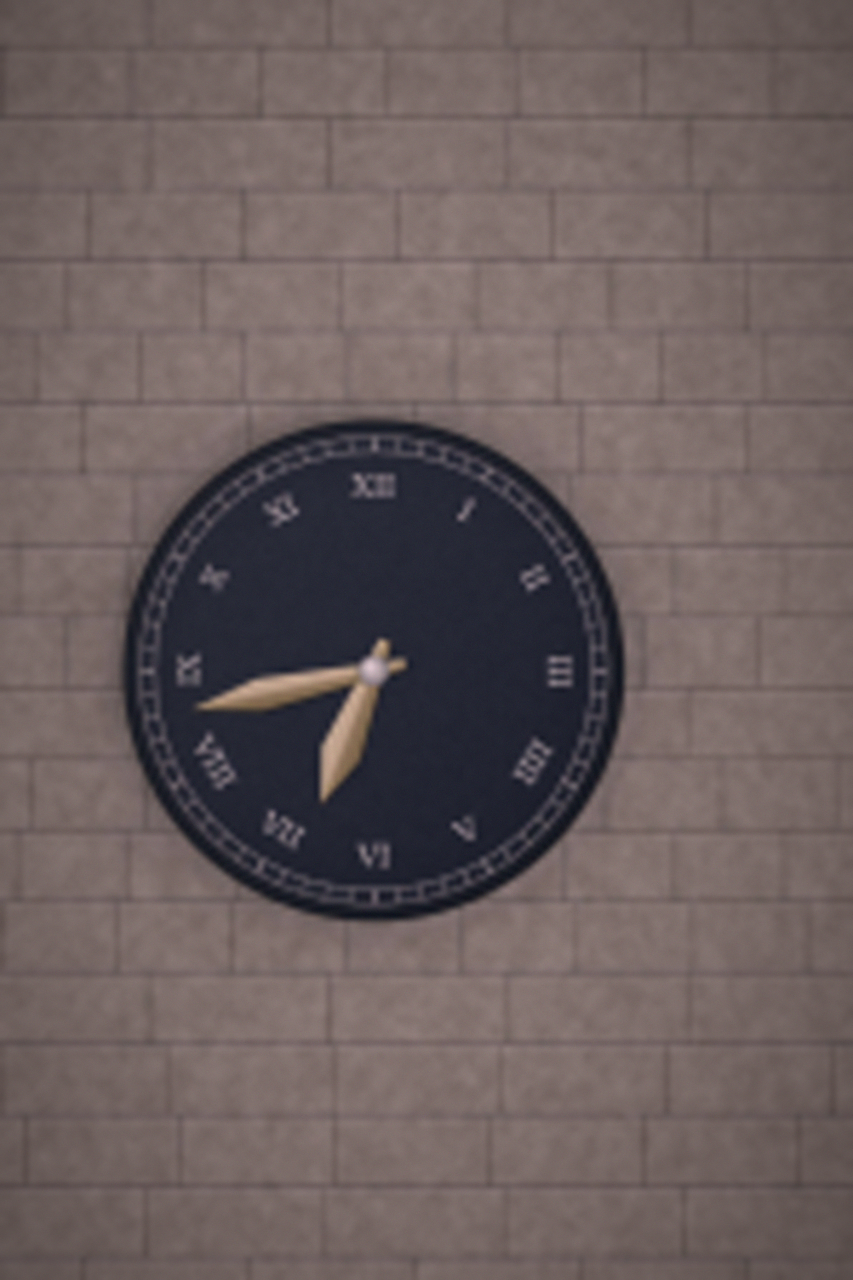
6:43
